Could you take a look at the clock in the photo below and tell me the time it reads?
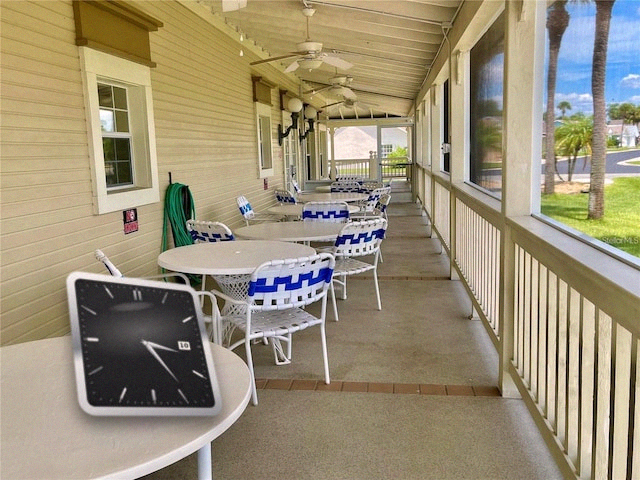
3:24
